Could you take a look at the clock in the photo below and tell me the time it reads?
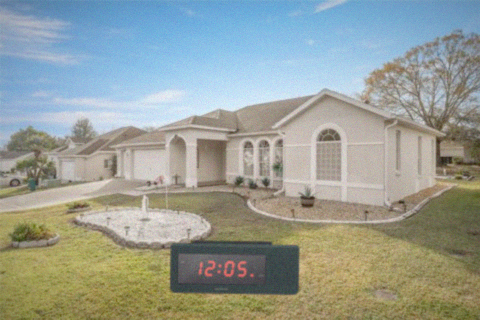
12:05
